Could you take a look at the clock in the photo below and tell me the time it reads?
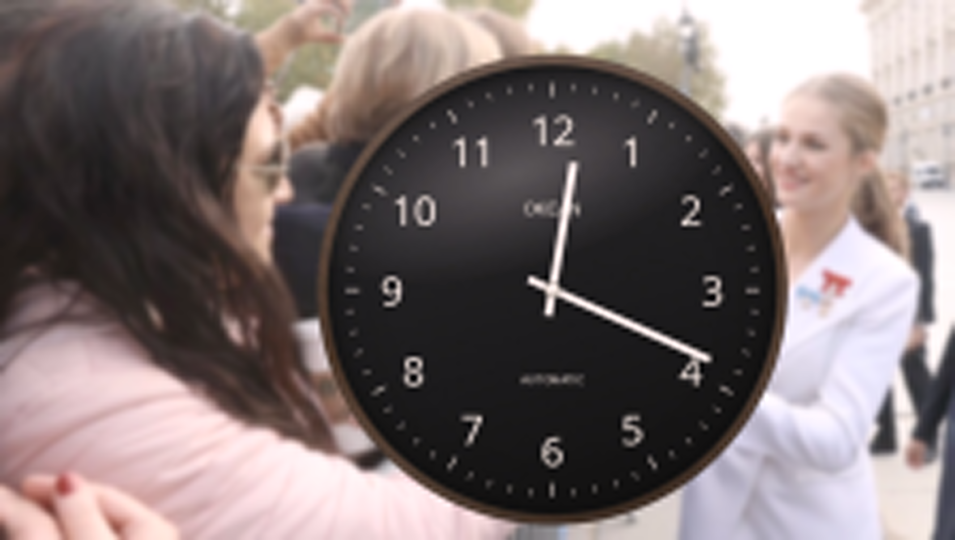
12:19
